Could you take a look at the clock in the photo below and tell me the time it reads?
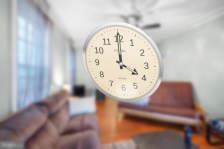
4:00
